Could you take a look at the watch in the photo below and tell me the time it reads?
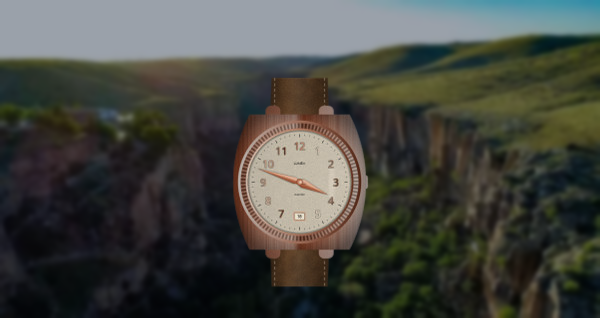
3:48
